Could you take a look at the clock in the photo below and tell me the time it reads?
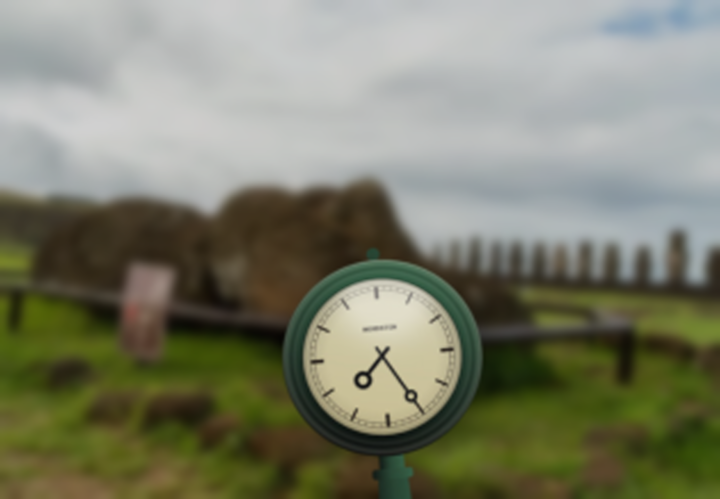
7:25
